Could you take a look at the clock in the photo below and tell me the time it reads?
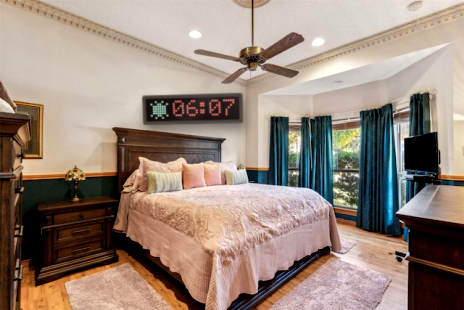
6:07
